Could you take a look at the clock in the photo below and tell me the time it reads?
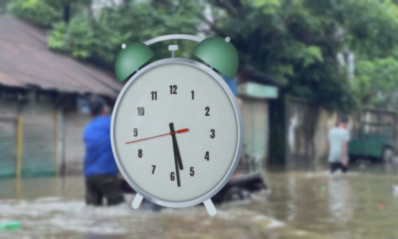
5:28:43
